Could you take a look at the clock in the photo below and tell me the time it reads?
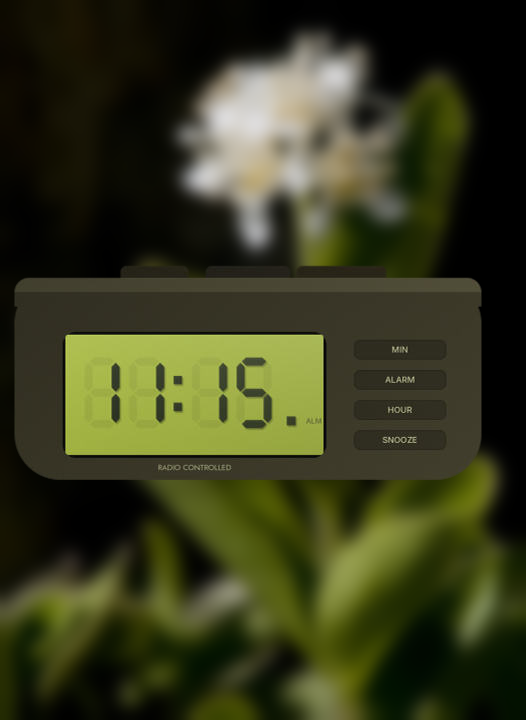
11:15
